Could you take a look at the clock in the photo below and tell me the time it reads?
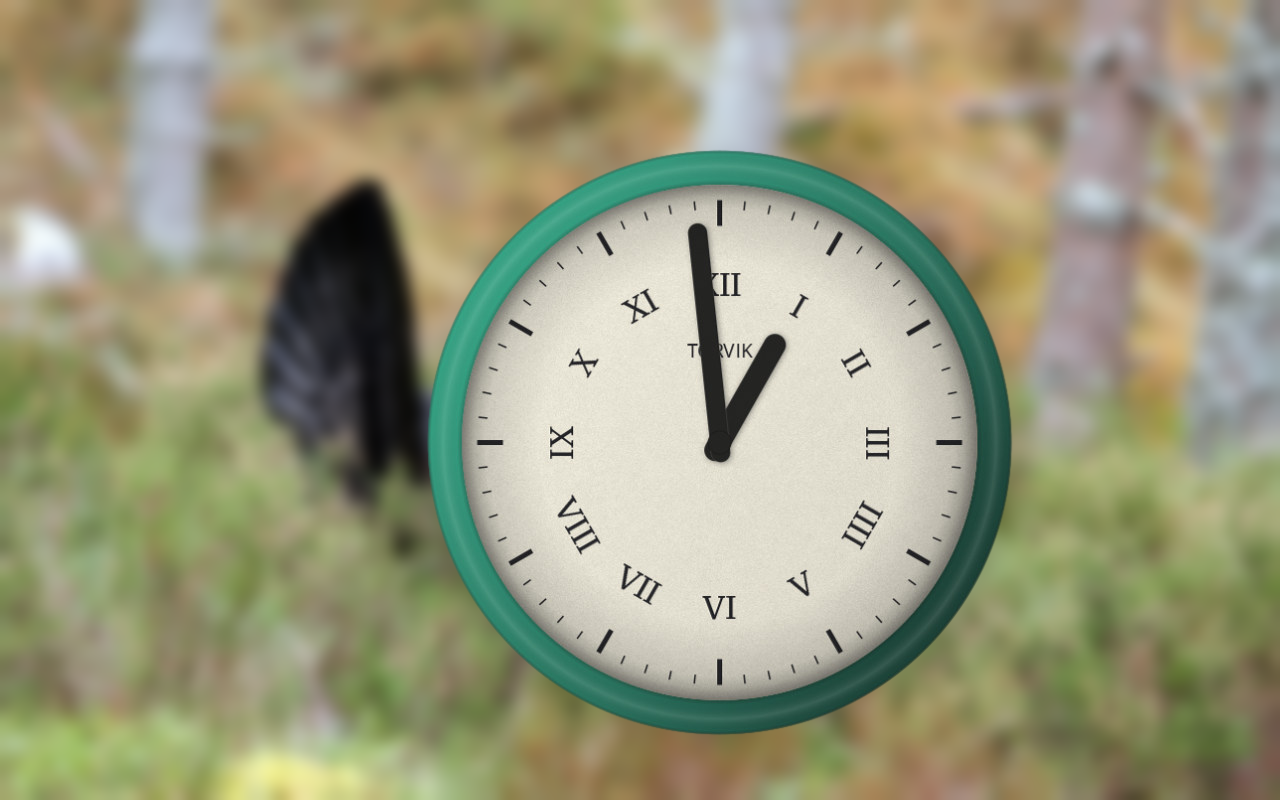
12:59
